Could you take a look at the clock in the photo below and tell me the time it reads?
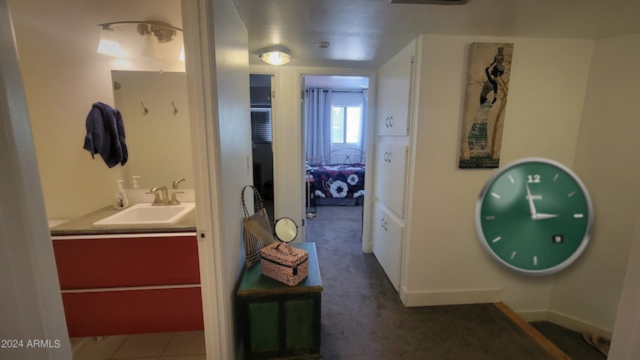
2:58
